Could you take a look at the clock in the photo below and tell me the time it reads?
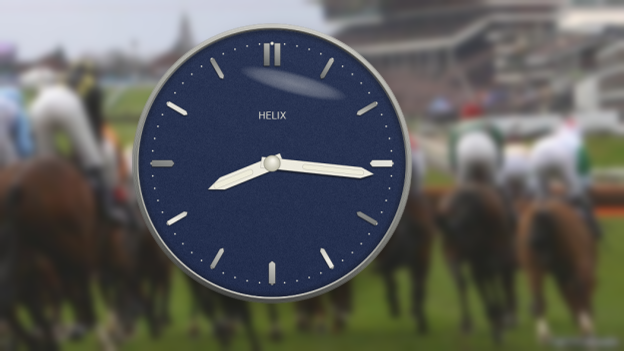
8:16
